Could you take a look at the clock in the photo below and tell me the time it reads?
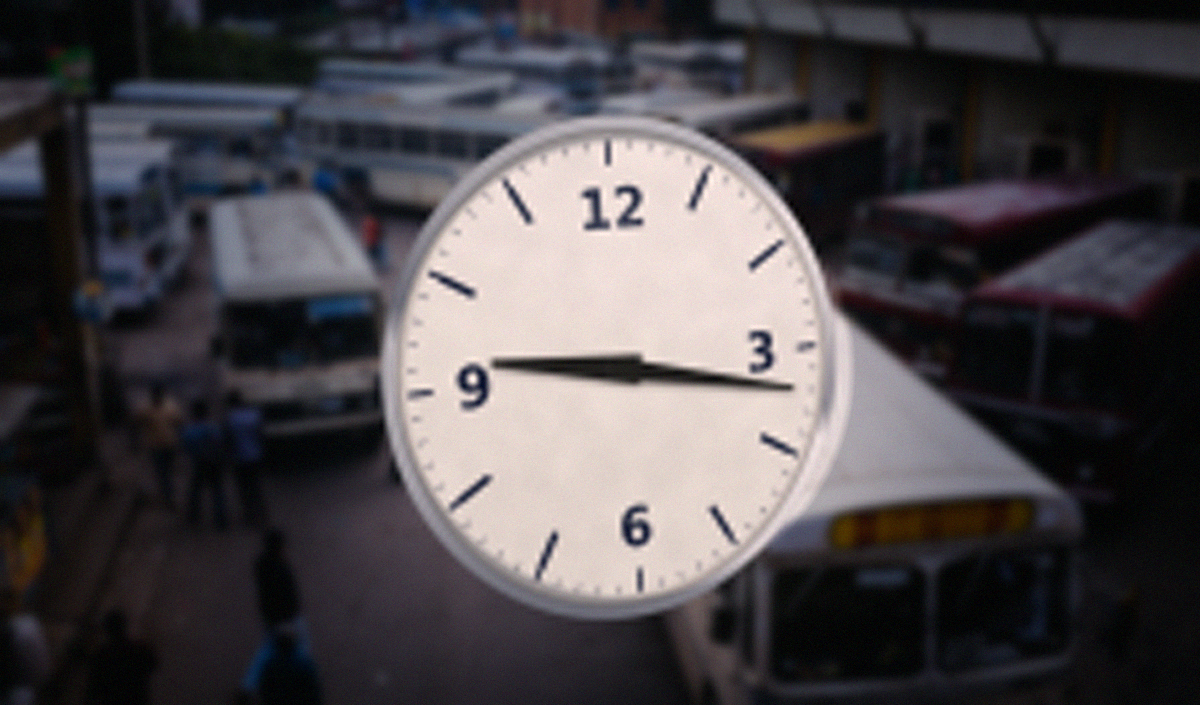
9:17
